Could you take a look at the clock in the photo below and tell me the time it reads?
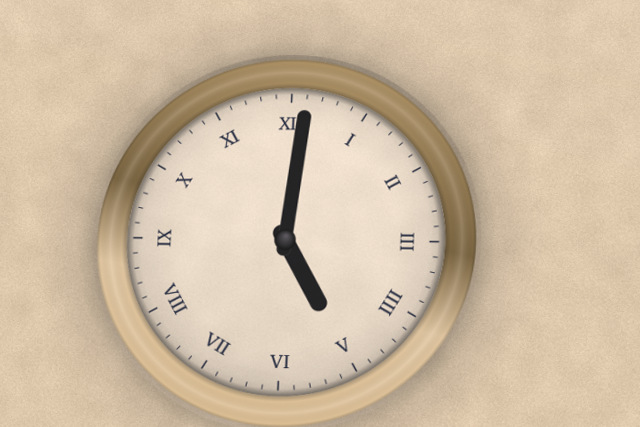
5:01
